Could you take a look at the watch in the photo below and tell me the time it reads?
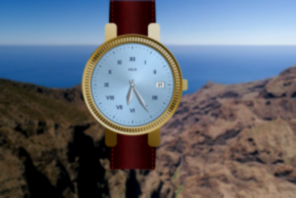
6:25
